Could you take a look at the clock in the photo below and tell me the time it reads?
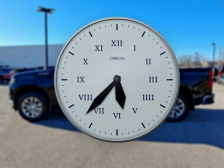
5:37
